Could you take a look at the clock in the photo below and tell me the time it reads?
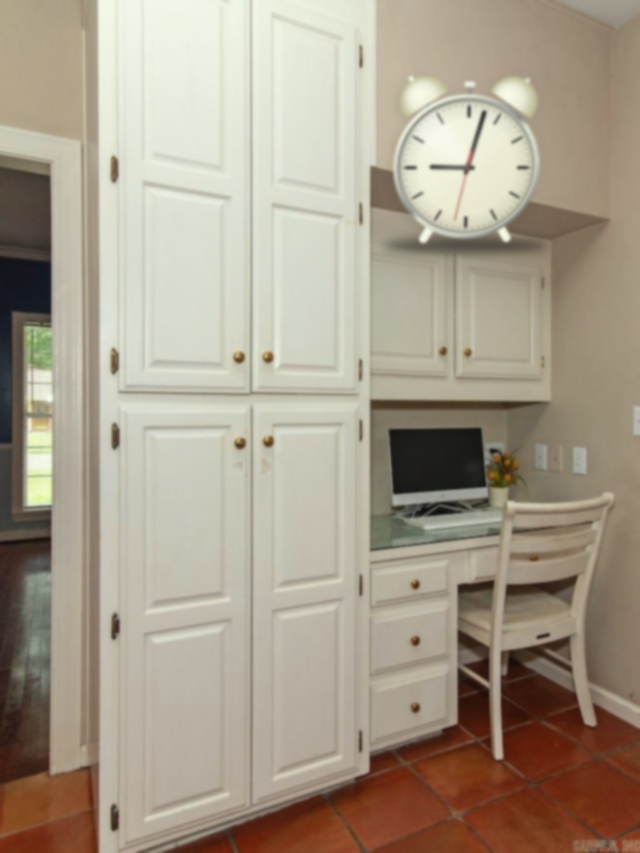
9:02:32
